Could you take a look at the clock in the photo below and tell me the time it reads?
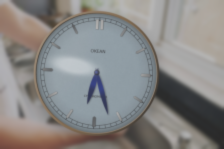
6:27
